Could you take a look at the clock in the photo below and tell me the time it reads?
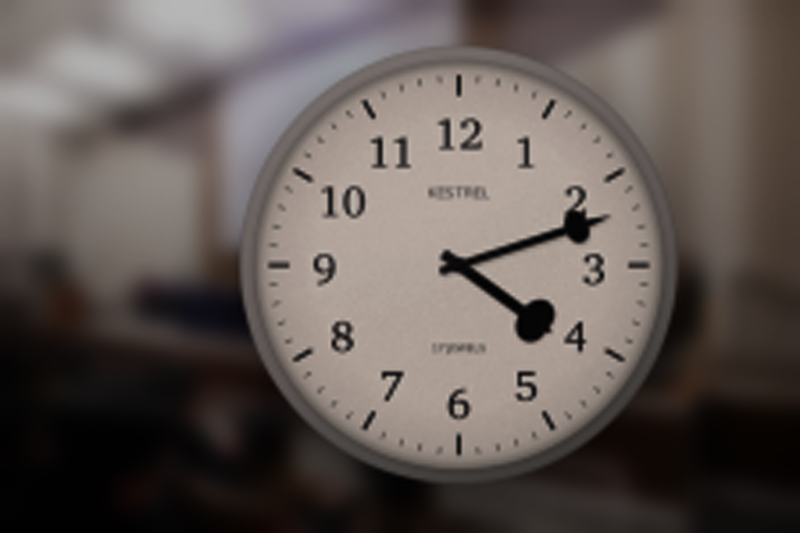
4:12
